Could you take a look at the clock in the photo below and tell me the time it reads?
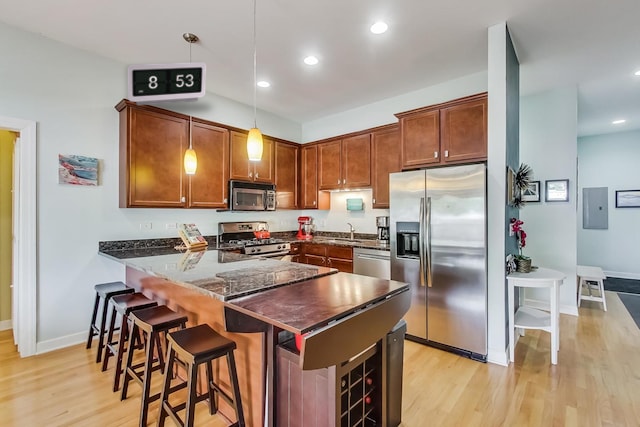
8:53
